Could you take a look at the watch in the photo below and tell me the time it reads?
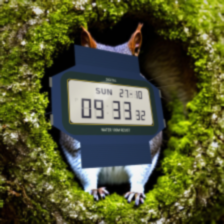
9:33
